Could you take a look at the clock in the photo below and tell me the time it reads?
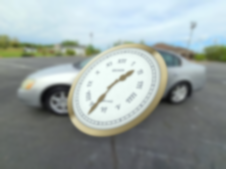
1:34
